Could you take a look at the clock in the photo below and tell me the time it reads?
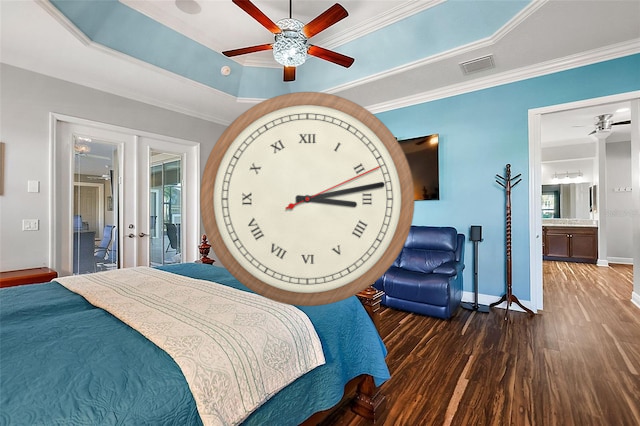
3:13:11
